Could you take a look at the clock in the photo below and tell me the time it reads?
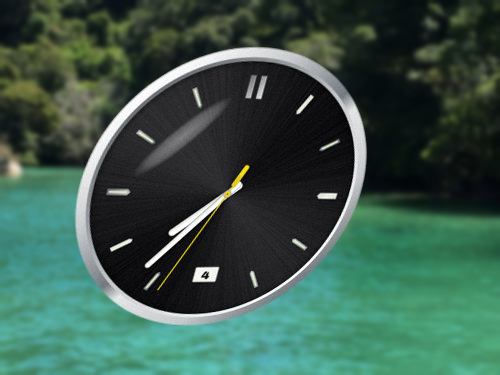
7:36:34
